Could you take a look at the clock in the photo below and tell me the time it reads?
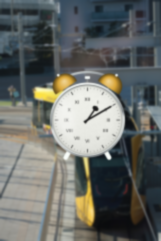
1:10
